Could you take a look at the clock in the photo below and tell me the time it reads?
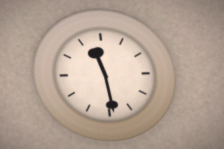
11:29
